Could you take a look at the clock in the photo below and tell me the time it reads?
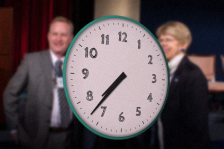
7:37
